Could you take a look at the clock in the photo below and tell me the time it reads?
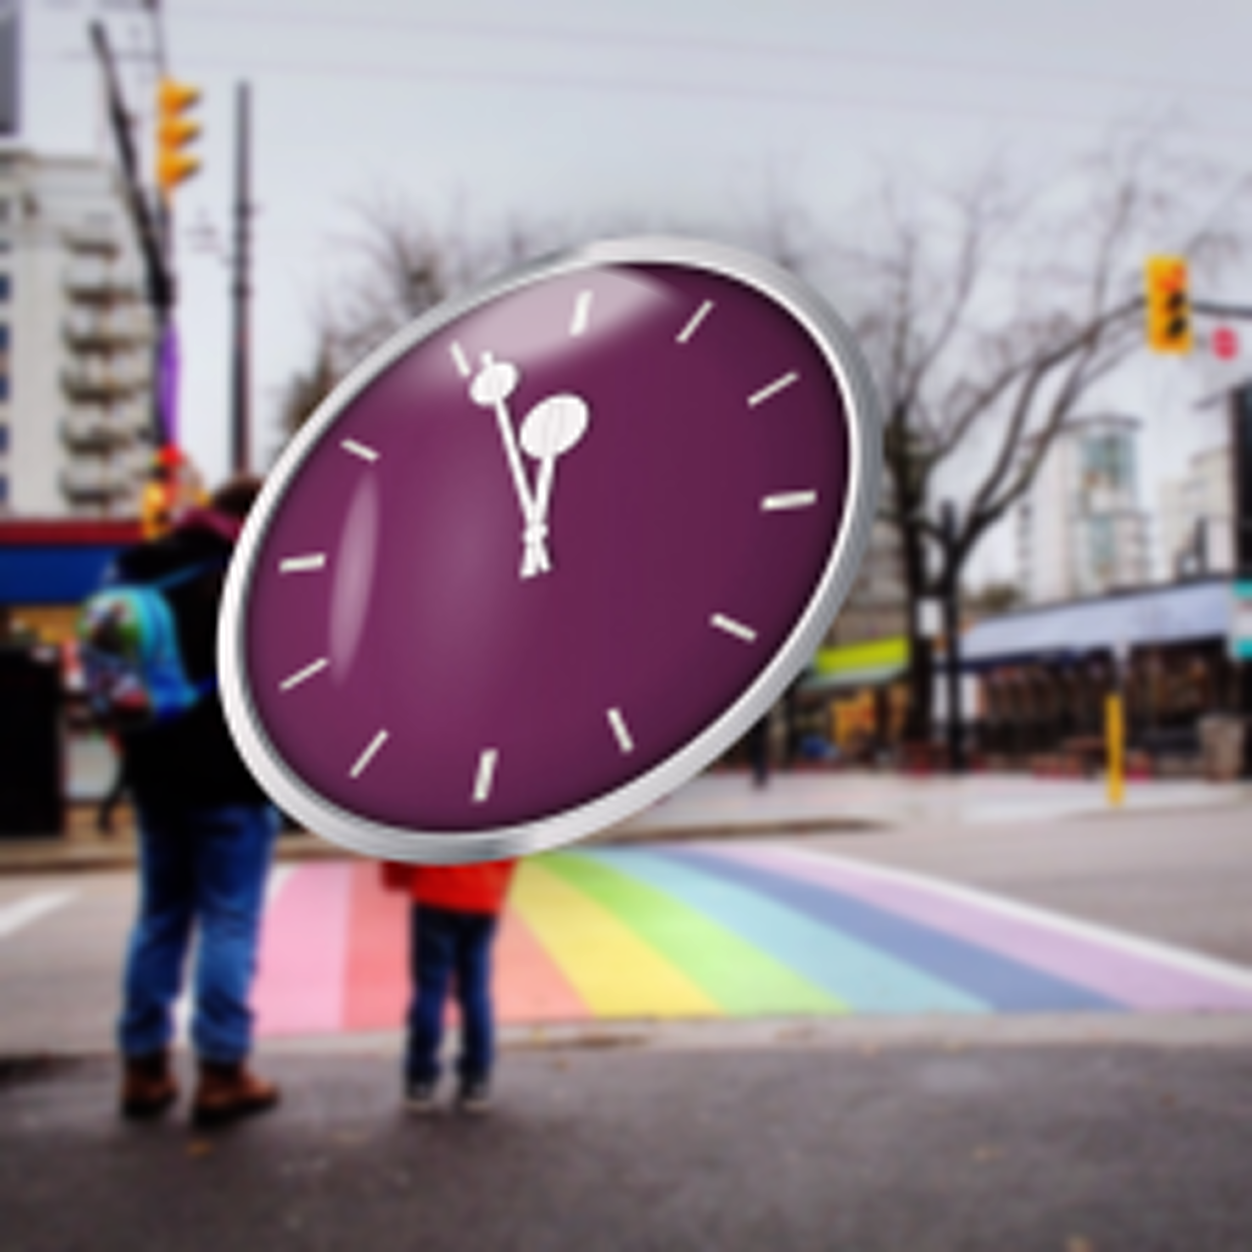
11:56
